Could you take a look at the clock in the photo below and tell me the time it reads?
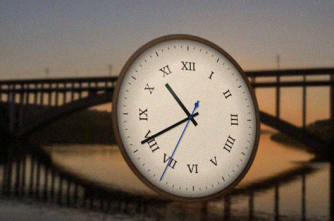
10:40:35
